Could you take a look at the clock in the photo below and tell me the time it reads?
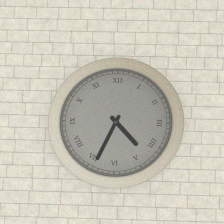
4:34
